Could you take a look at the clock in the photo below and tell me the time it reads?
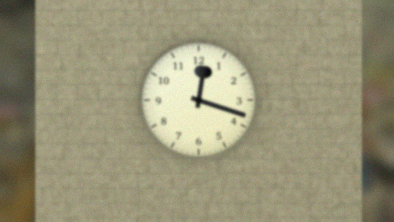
12:18
